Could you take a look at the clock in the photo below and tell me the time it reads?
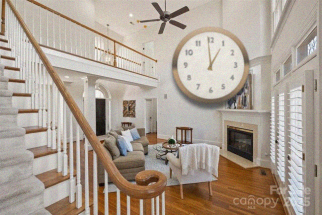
12:59
